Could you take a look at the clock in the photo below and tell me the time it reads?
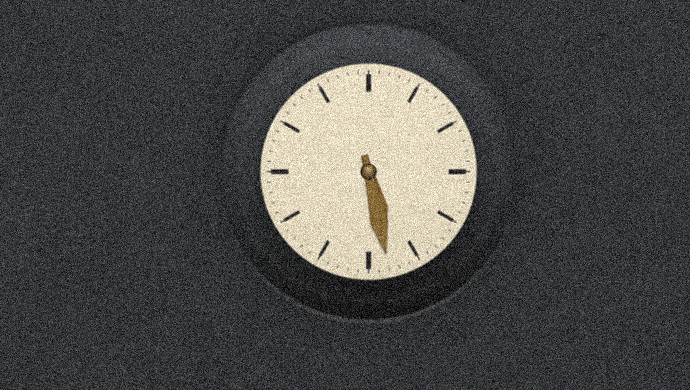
5:28
